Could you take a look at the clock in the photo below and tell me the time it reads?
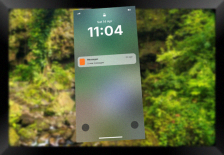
11:04
